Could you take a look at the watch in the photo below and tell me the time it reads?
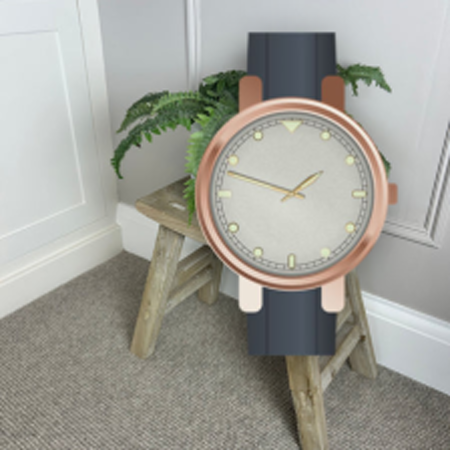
1:48
